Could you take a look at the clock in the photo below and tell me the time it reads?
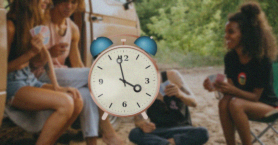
3:58
